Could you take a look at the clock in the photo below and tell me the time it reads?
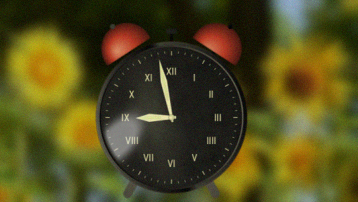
8:58
